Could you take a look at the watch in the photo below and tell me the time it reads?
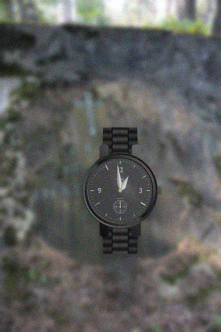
12:59
